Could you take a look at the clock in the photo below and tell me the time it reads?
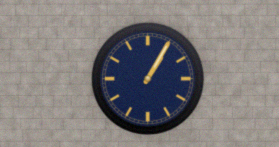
1:05
